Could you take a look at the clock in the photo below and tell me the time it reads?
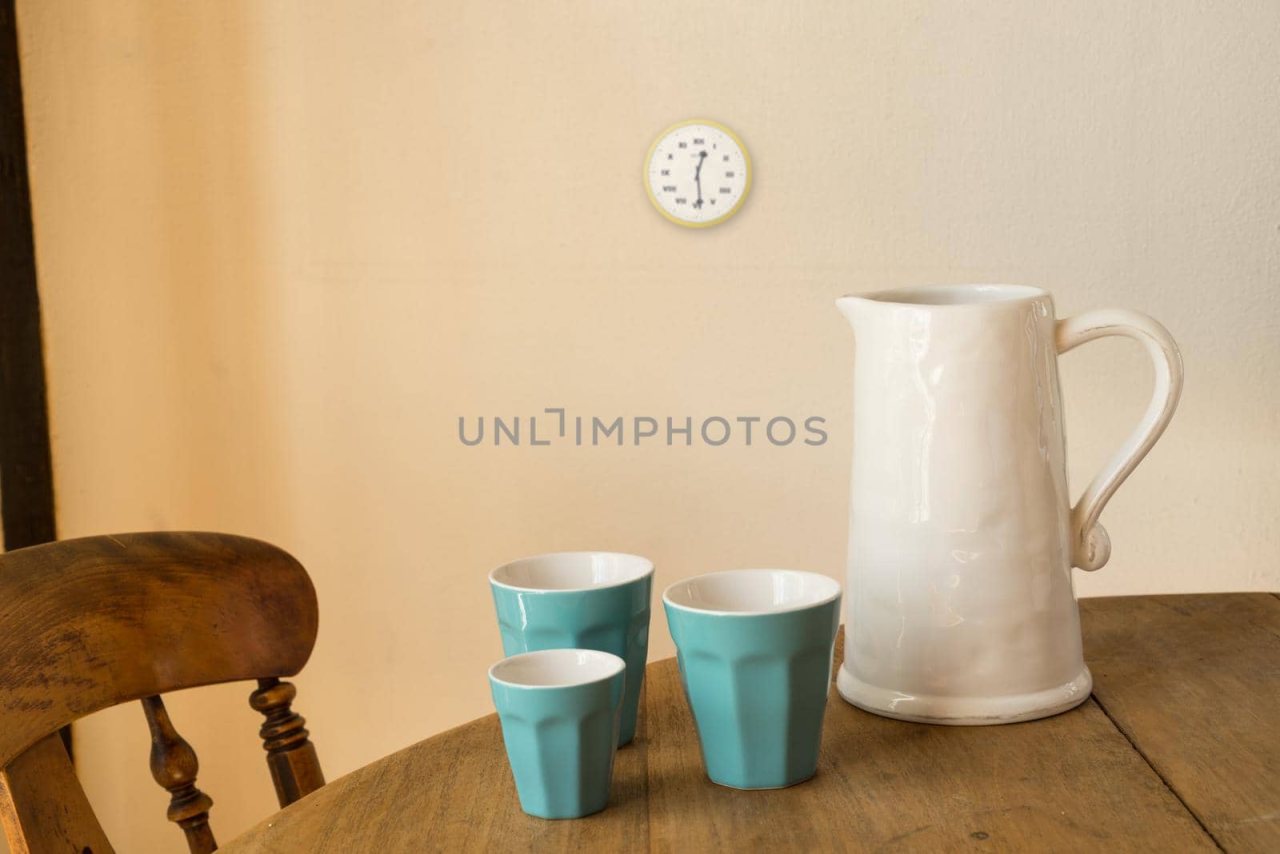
12:29
